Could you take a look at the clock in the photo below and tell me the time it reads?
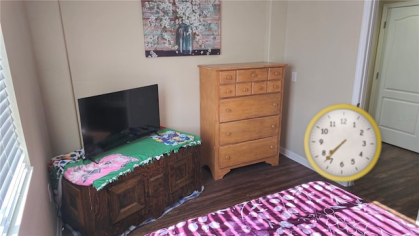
7:37
